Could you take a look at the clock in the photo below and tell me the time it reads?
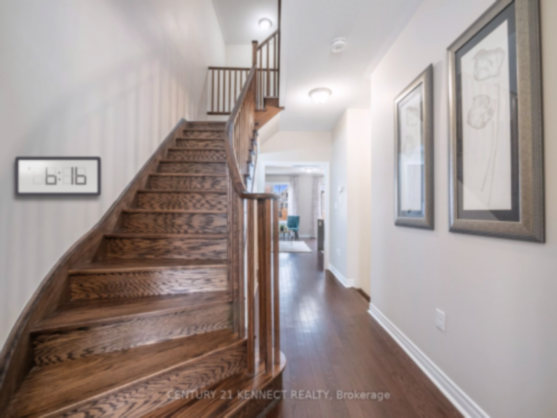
6:16
